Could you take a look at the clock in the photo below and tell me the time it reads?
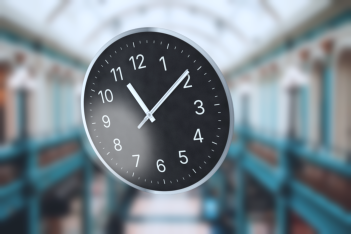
11:09:09
